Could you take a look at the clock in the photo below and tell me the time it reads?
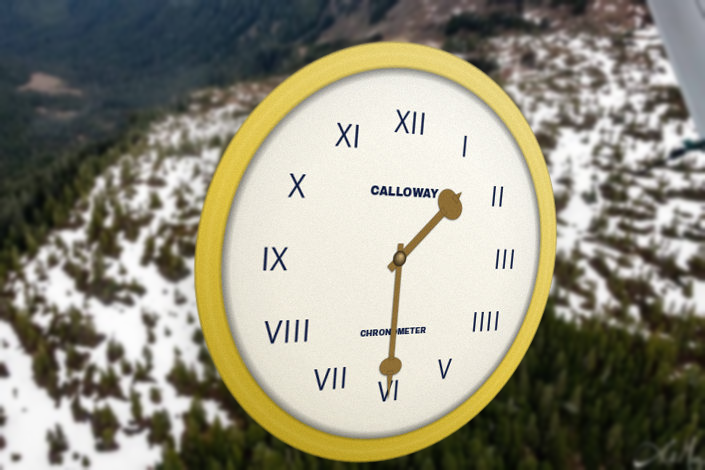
1:30
